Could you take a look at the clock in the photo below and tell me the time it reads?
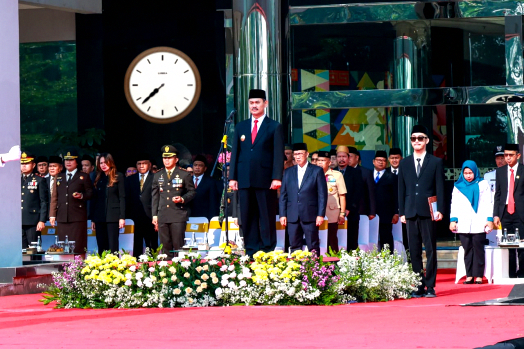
7:38
